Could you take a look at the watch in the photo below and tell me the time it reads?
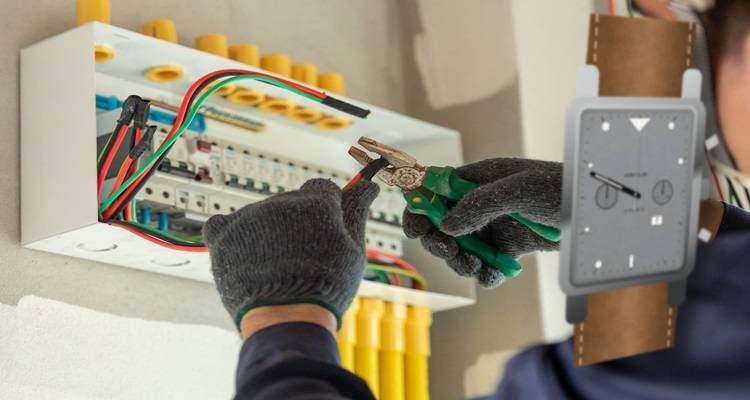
9:49
